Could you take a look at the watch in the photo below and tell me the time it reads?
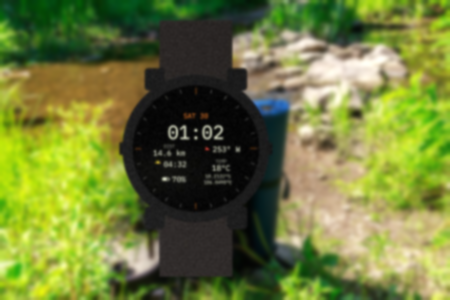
1:02
